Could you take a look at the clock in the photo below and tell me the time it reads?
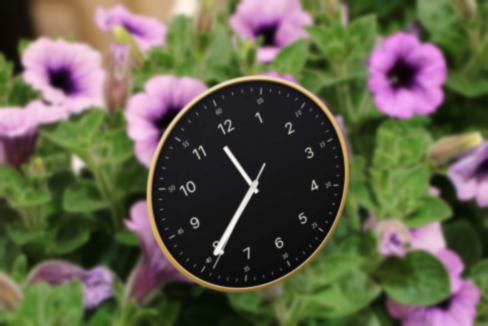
11:39:39
